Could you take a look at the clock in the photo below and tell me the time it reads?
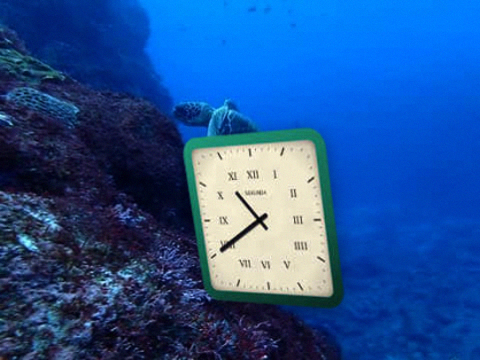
10:40
